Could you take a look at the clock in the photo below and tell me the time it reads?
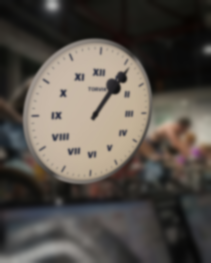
1:06
